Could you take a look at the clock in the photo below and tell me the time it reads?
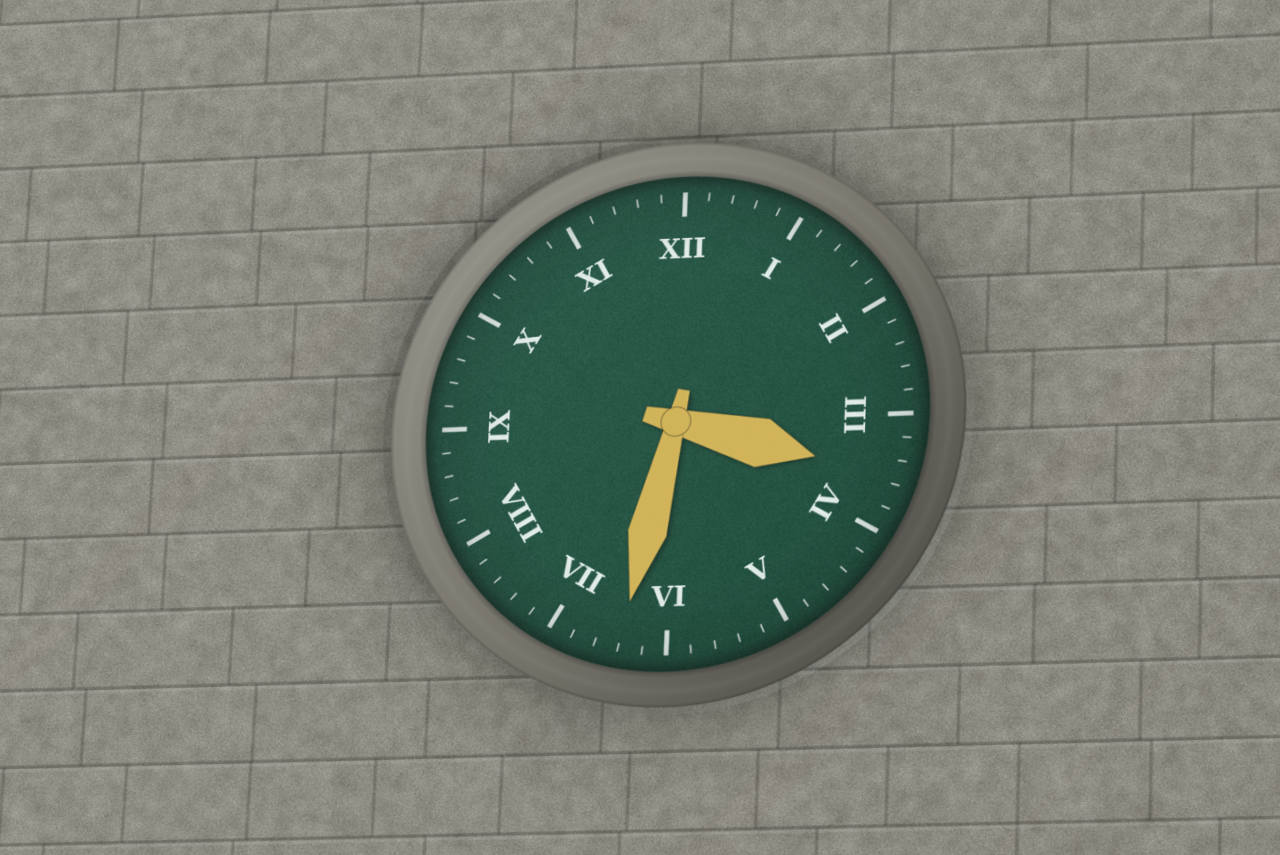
3:32
